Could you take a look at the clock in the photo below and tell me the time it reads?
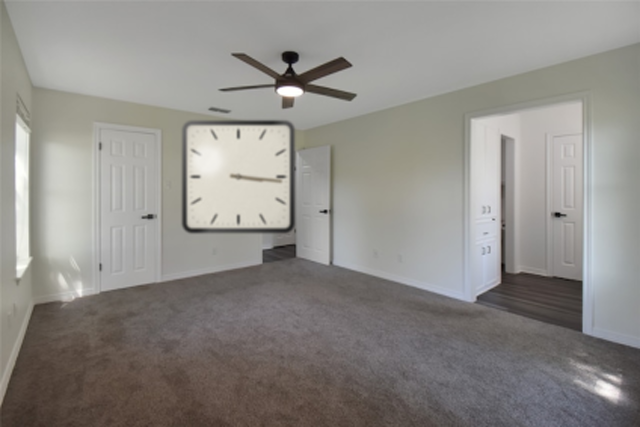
3:16
